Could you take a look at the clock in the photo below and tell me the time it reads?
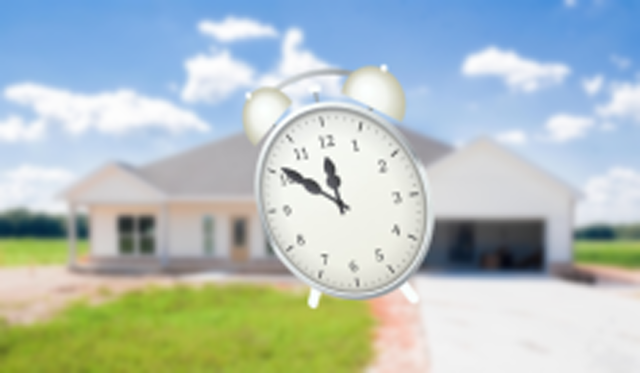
11:51
